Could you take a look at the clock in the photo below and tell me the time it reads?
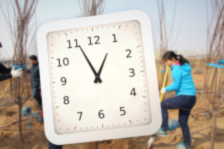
12:56
